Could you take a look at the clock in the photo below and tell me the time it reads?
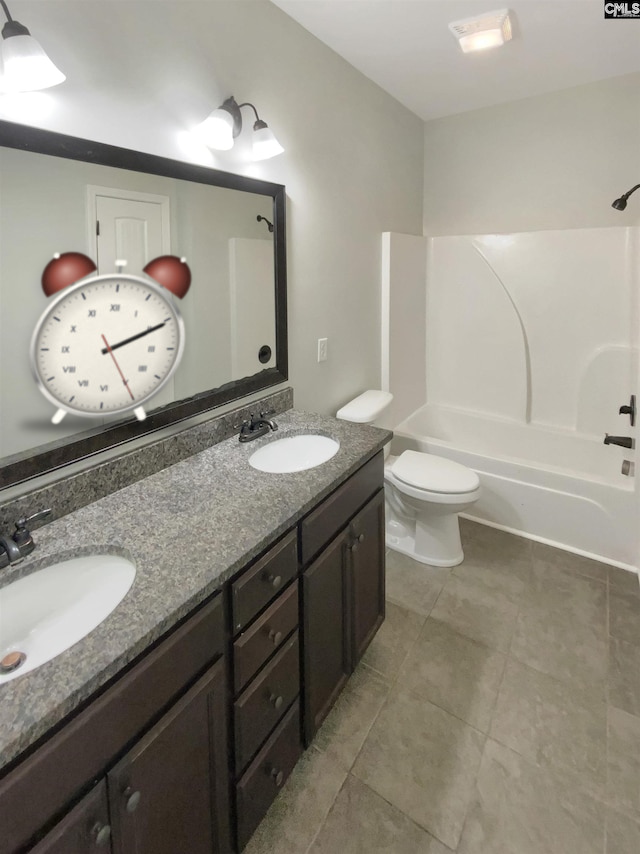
2:10:25
